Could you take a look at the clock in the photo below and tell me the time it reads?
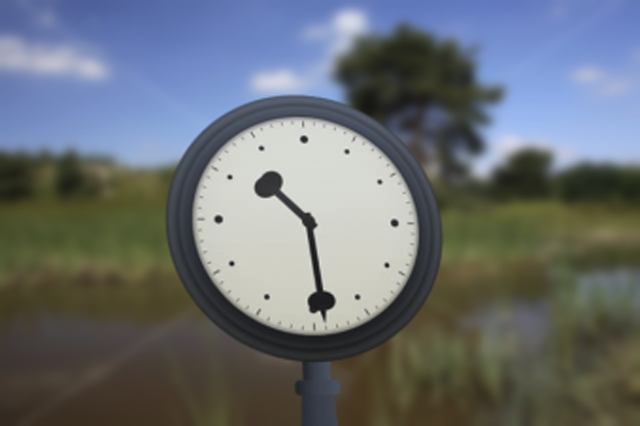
10:29
